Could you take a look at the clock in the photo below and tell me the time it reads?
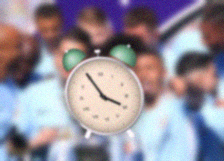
3:55
